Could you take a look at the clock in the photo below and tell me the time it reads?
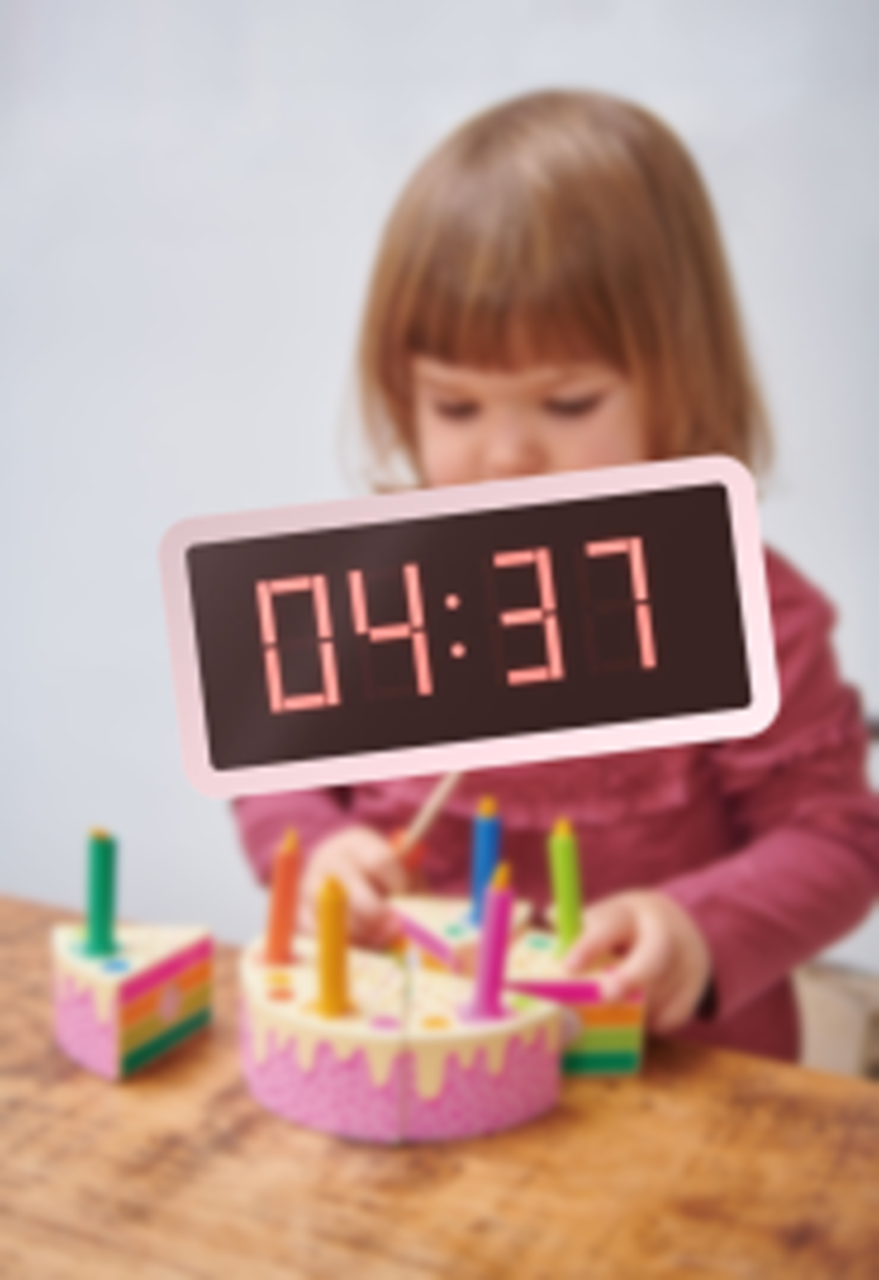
4:37
